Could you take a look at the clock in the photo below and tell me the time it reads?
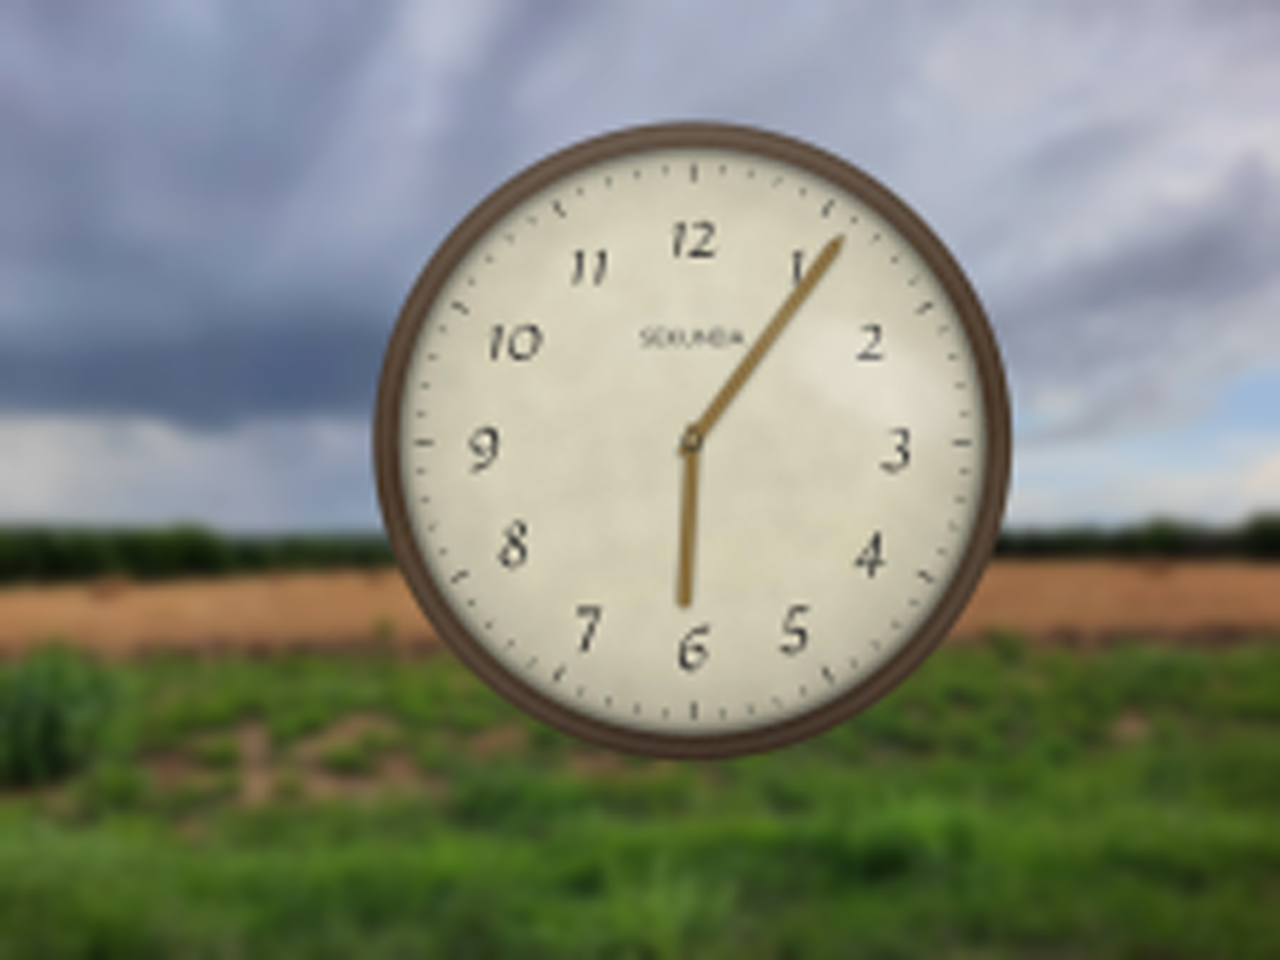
6:06
